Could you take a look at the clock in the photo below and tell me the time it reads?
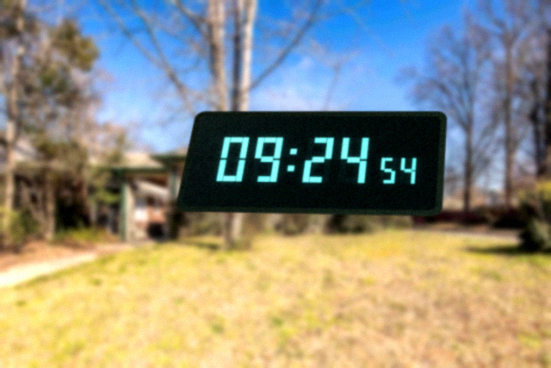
9:24:54
